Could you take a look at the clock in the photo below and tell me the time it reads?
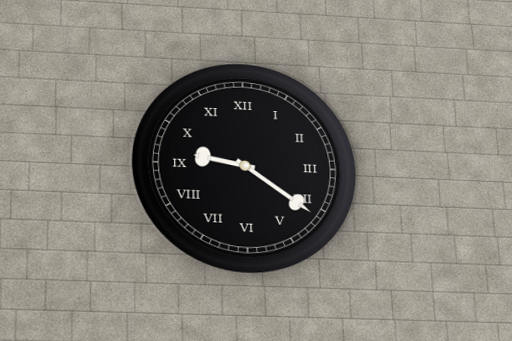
9:21
